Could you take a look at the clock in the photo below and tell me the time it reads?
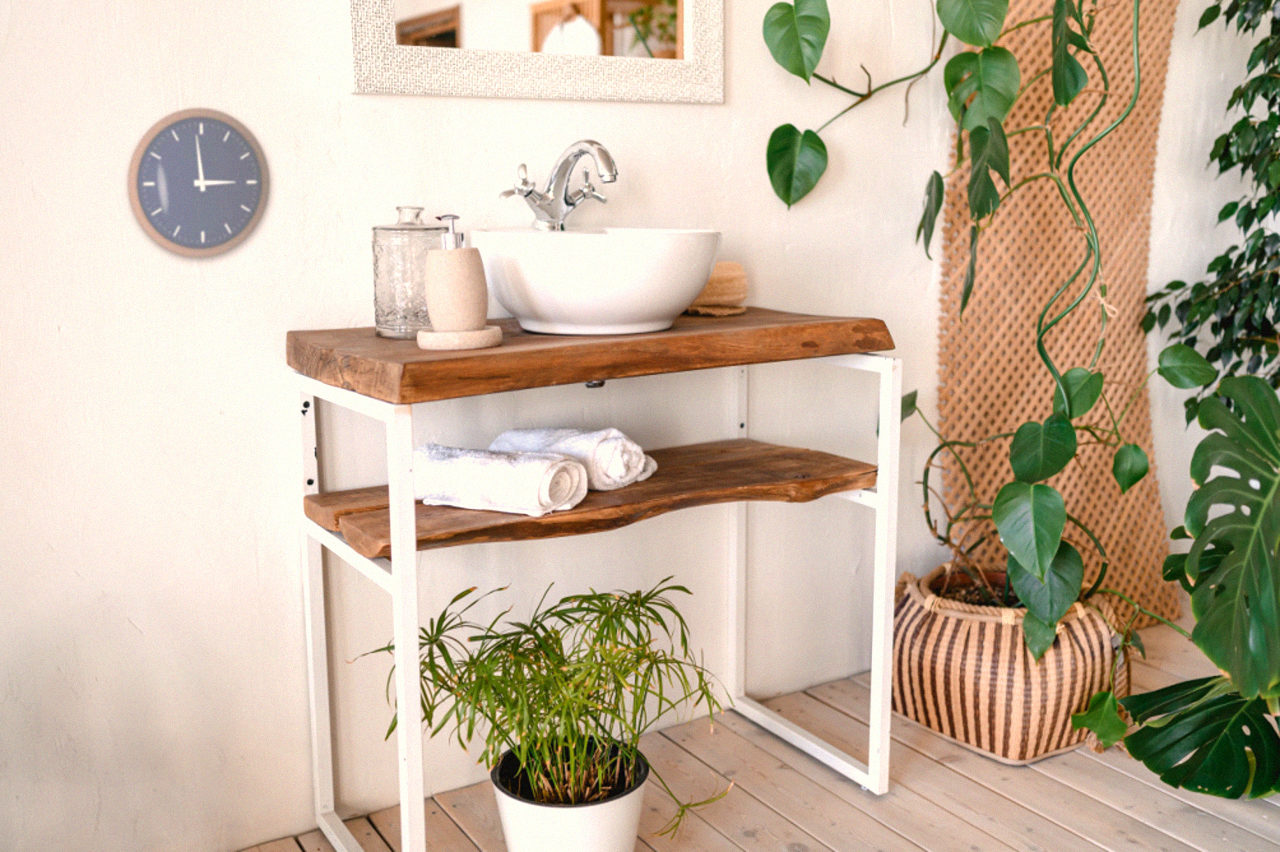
2:59
